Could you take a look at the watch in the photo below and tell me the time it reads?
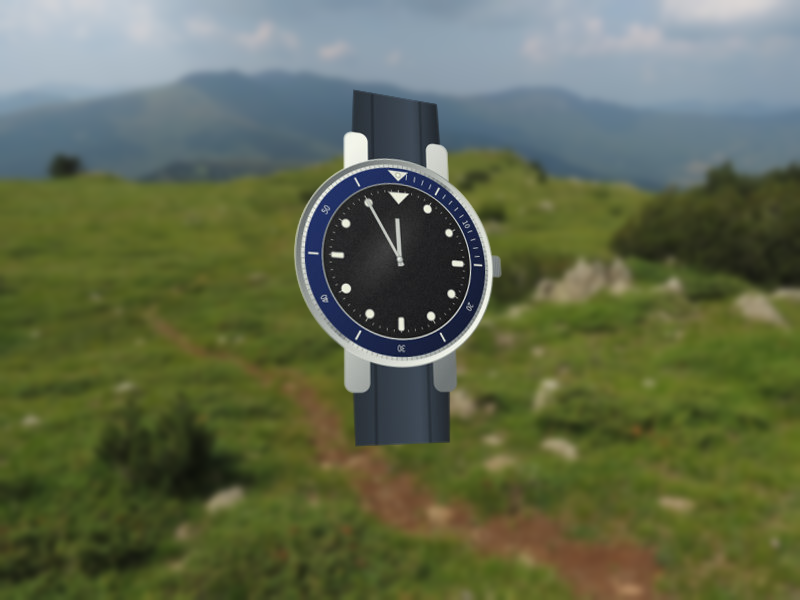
11:55
